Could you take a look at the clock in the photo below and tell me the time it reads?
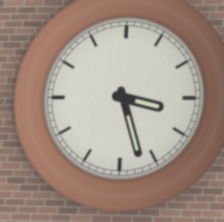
3:27
